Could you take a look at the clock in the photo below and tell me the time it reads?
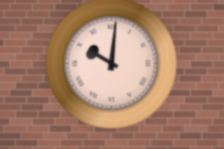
10:01
